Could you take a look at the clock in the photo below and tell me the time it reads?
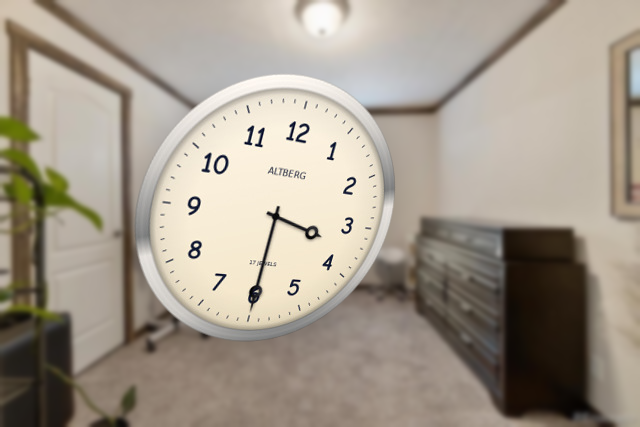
3:30
